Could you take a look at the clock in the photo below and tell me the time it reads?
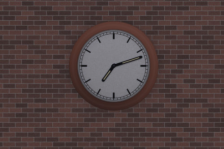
7:12
